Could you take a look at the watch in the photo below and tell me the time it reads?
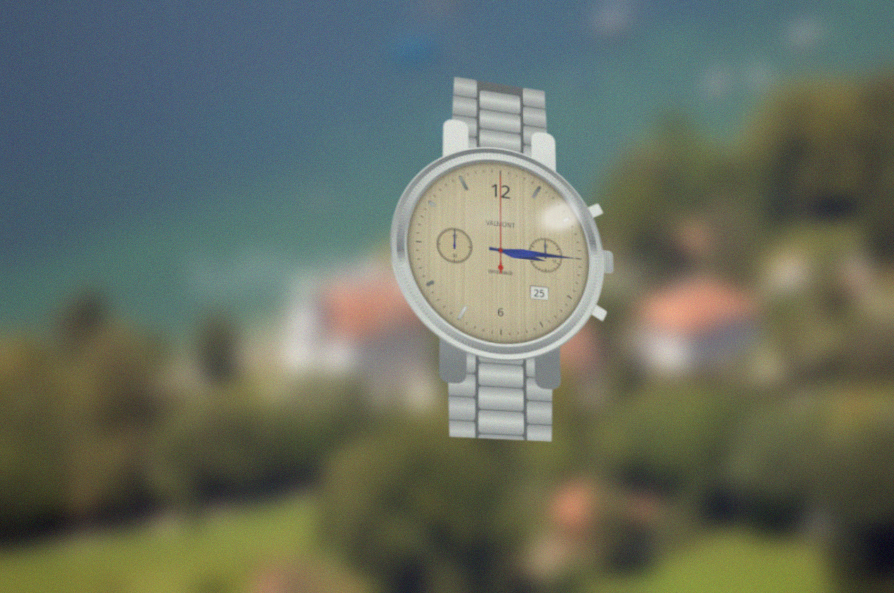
3:15
